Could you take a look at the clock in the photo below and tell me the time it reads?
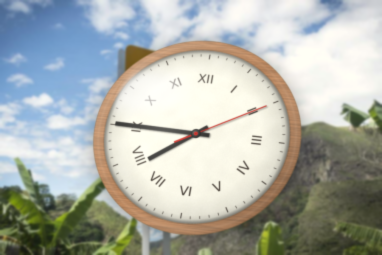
7:45:10
